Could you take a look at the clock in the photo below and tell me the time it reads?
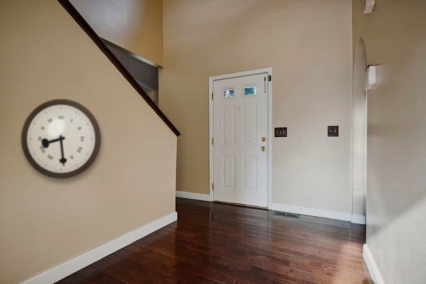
8:29
